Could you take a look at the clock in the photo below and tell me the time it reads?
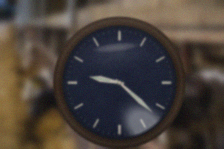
9:22
